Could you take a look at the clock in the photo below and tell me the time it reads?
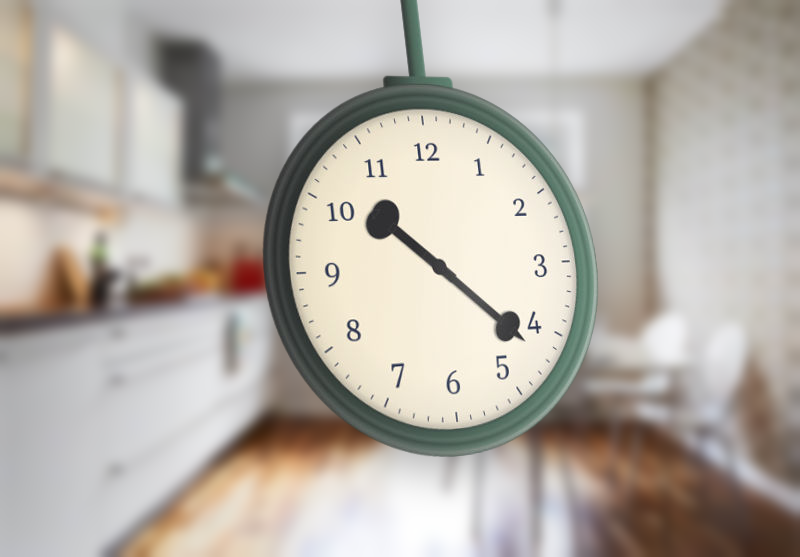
10:22
